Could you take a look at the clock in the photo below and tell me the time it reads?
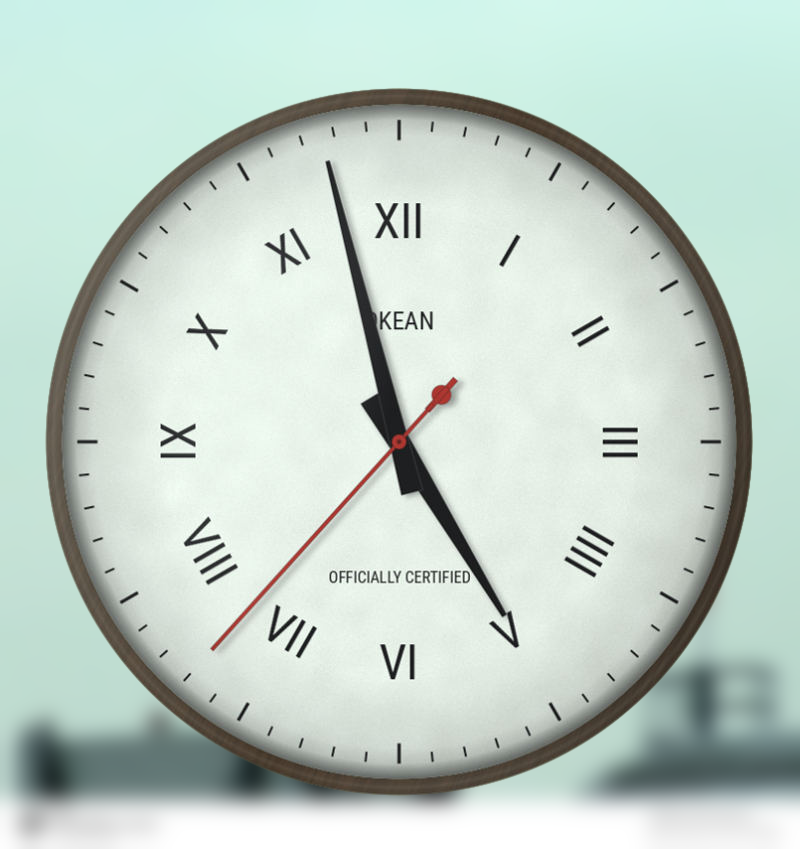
4:57:37
